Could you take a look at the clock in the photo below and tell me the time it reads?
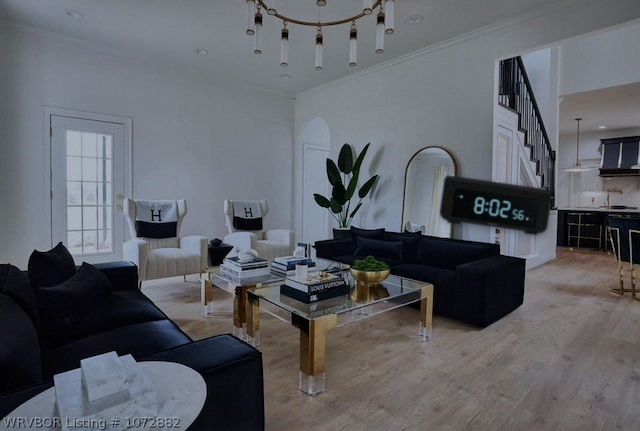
8:02
